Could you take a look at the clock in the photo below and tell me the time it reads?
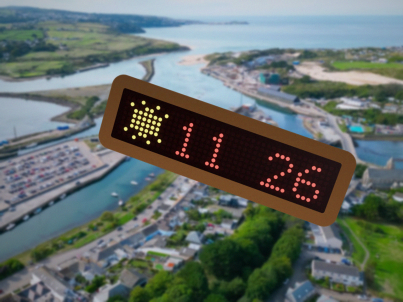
11:26
